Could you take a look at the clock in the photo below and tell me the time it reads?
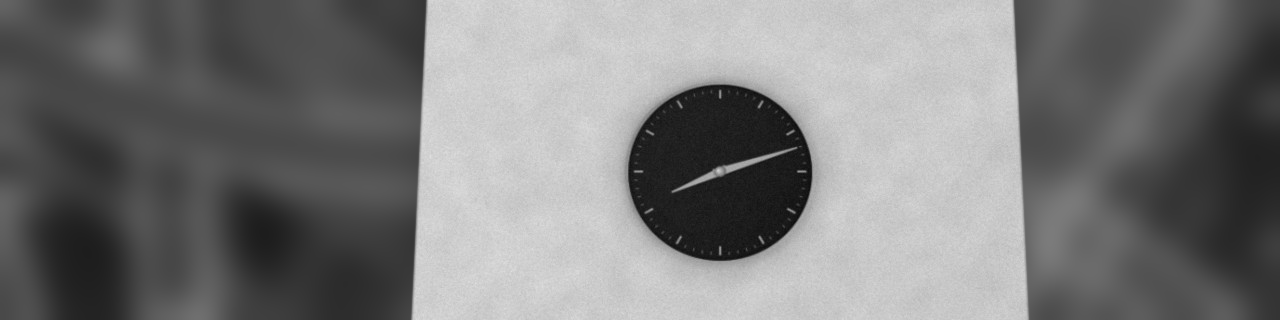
8:12
